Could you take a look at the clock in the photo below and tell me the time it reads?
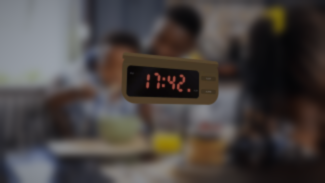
17:42
